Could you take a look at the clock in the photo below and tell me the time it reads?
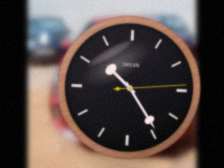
10:24:14
